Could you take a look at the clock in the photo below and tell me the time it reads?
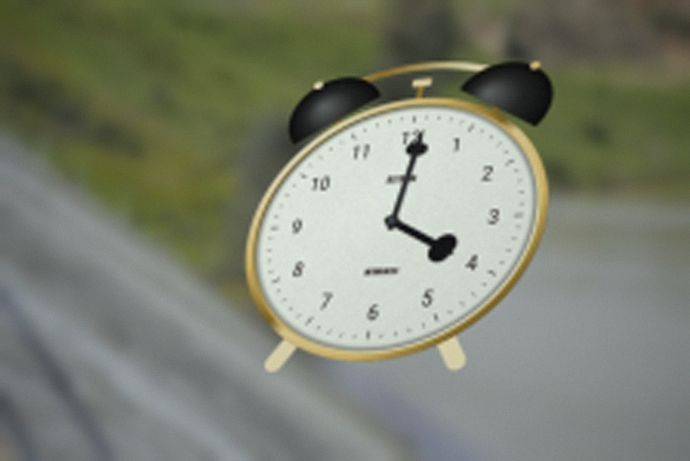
4:01
